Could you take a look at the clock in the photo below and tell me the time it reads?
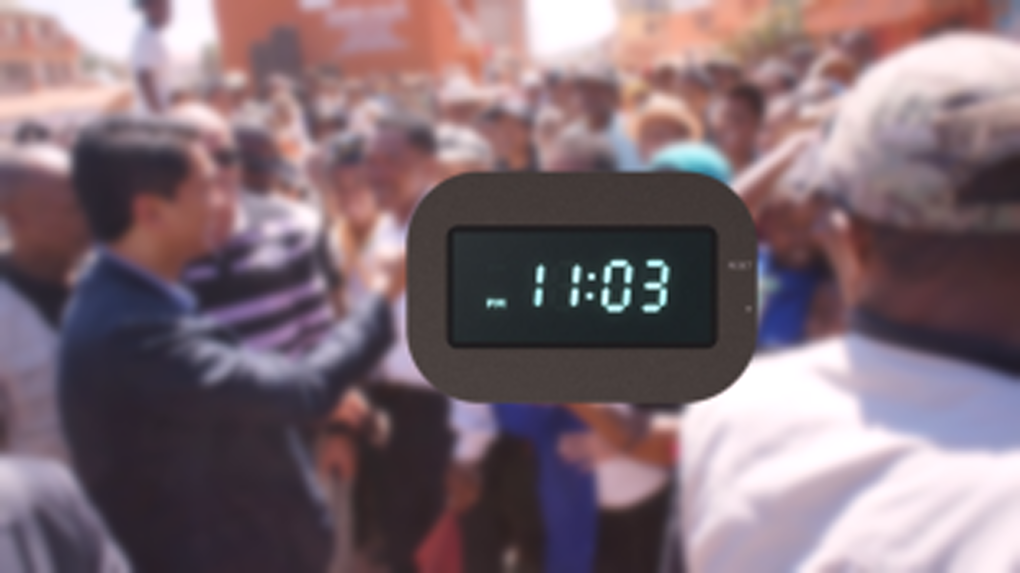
11:03
